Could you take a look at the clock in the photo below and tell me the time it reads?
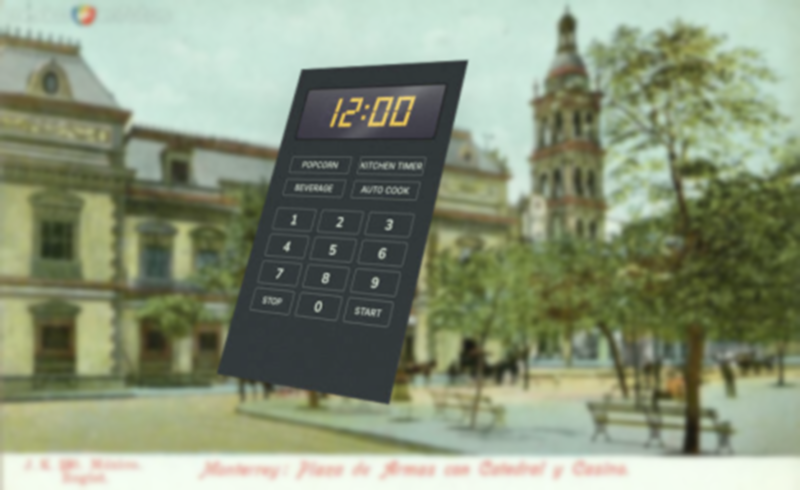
12:00
